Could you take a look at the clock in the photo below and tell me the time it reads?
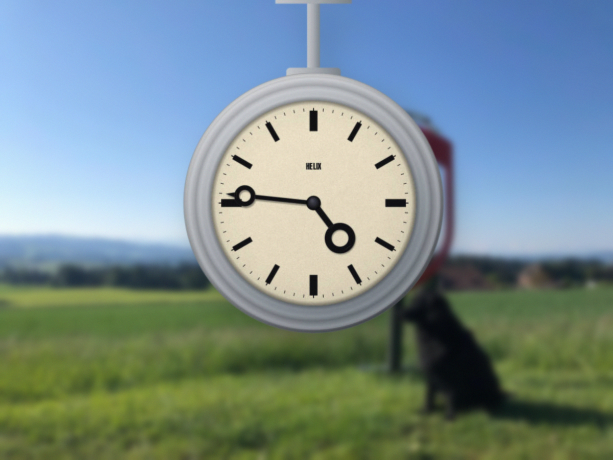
4:46
